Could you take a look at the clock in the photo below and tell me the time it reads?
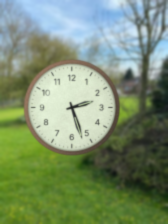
2:27
